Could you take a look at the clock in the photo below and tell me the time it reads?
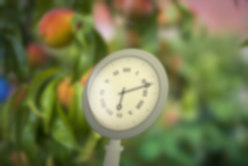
6:12
